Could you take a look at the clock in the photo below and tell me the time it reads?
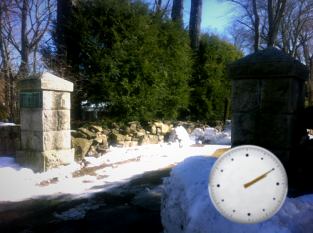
2:10
